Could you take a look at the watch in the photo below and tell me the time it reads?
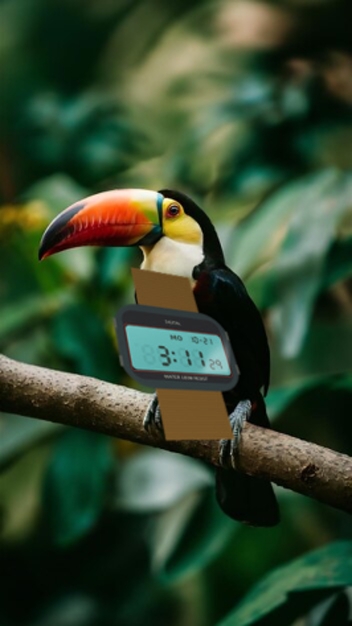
3:11:29
